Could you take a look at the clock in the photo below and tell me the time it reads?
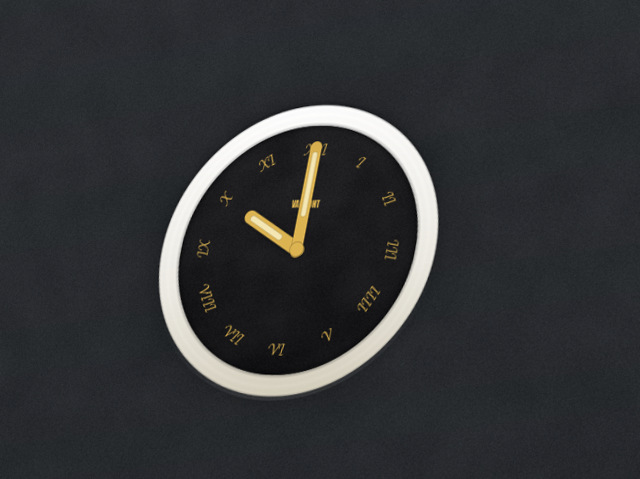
10:00
